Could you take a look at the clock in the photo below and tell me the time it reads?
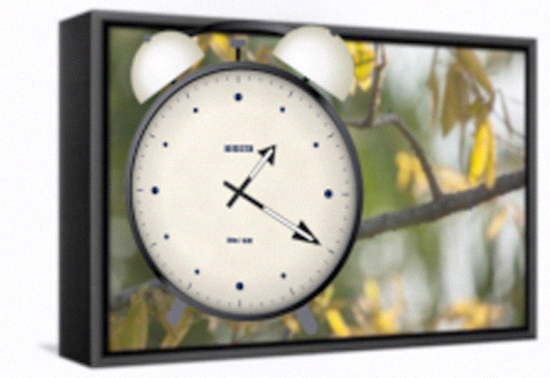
1:20
